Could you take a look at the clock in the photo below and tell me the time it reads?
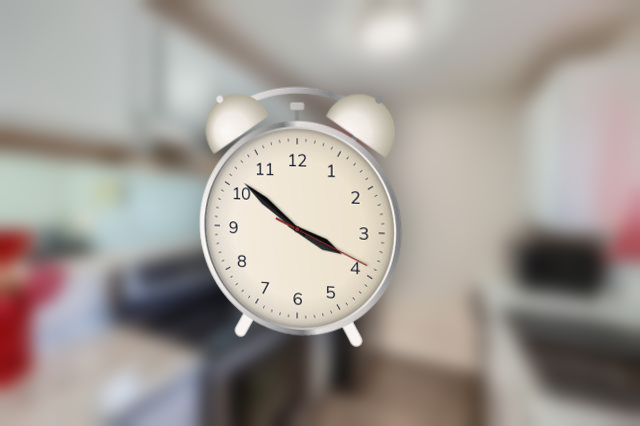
3:51:19
